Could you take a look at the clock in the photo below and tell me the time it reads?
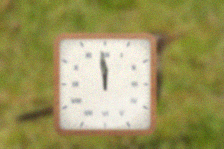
11:59
